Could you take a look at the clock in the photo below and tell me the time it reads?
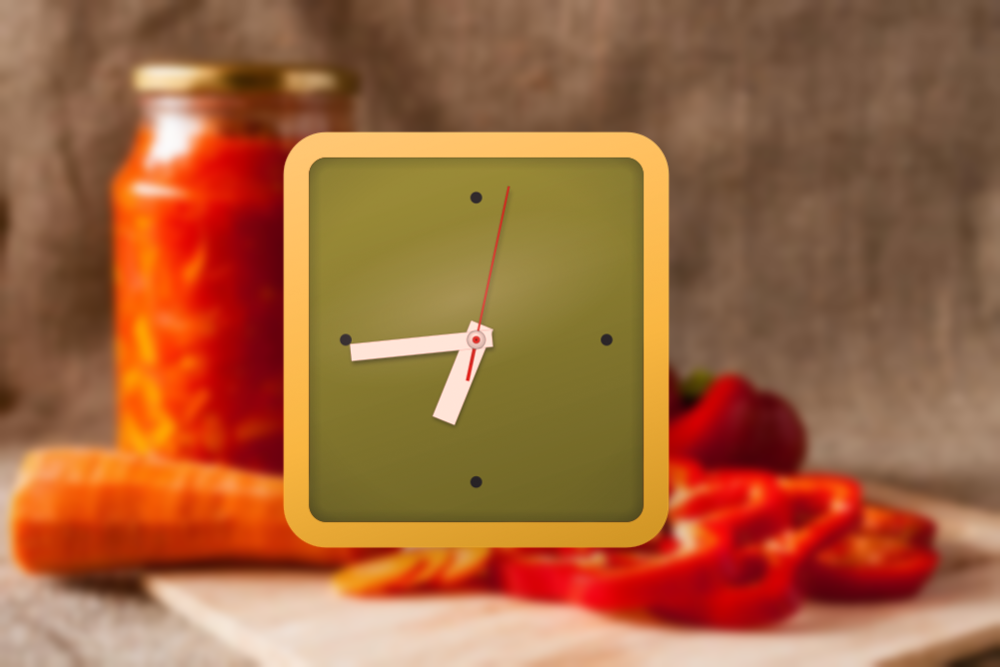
6:44:02
